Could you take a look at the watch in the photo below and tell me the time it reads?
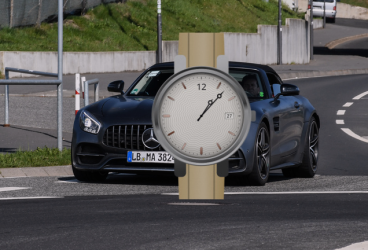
1:07
